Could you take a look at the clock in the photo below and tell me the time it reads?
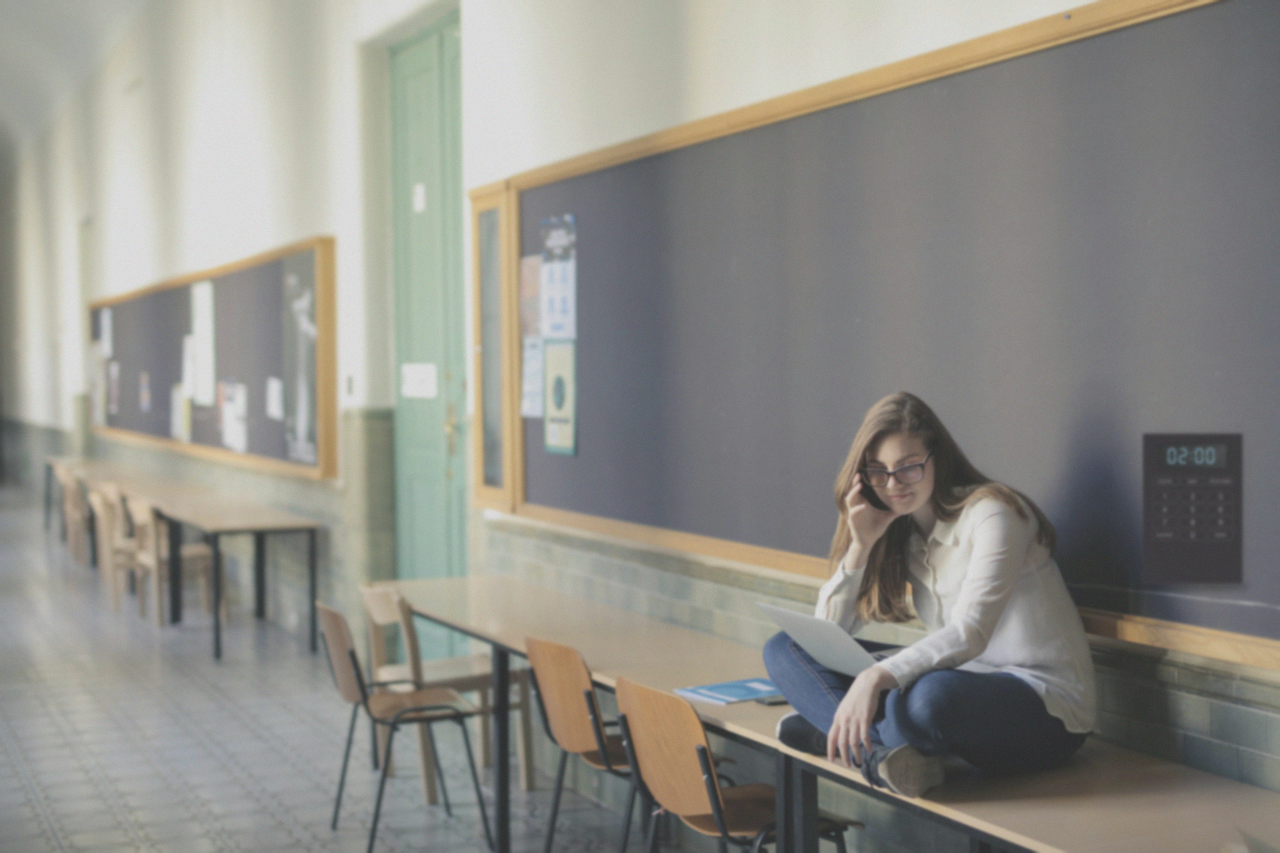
2:00
